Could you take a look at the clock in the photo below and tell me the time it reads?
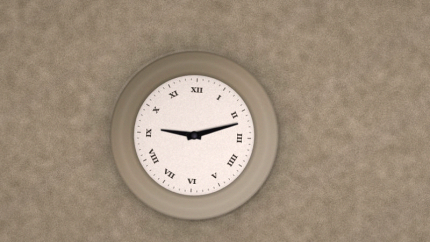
9:12
